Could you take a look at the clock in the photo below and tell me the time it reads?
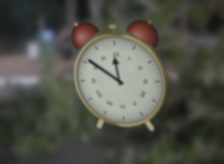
11:51
